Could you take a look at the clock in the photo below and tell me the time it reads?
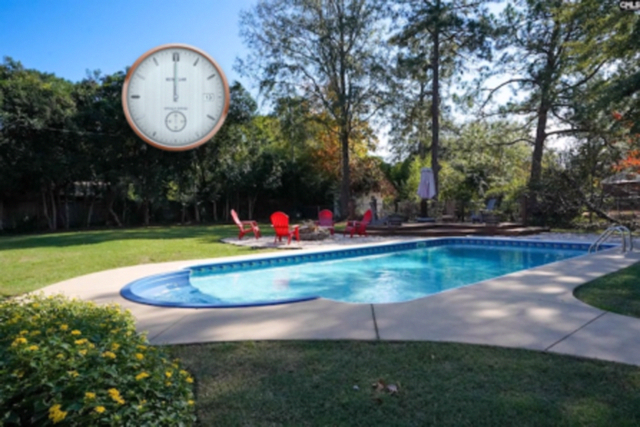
12:00
